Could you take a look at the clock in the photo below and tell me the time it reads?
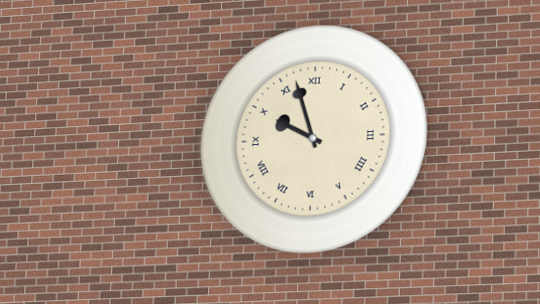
9:57
